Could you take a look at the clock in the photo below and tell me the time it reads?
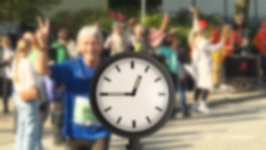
12:45
